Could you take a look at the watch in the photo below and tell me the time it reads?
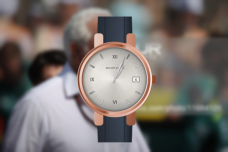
1:04
